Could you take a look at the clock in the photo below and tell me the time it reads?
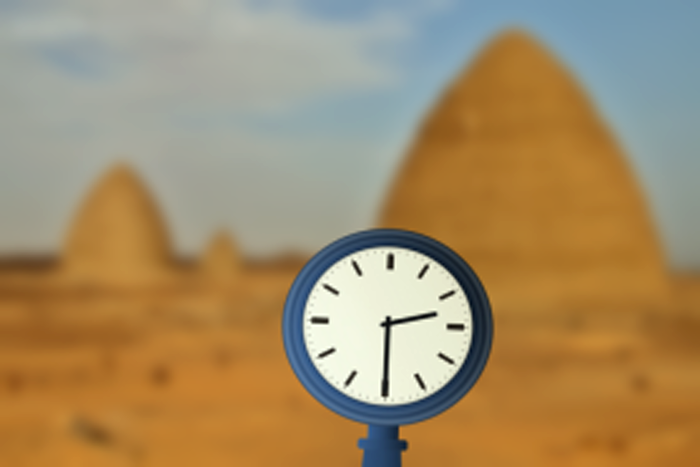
2:30
